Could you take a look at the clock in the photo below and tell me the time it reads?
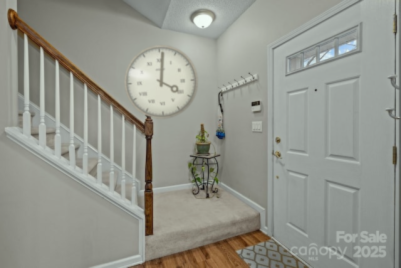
4:01
